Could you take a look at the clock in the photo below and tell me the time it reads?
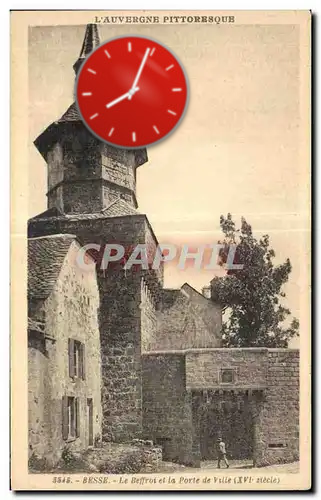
8:04
